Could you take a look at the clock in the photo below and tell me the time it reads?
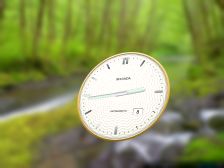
2:44
